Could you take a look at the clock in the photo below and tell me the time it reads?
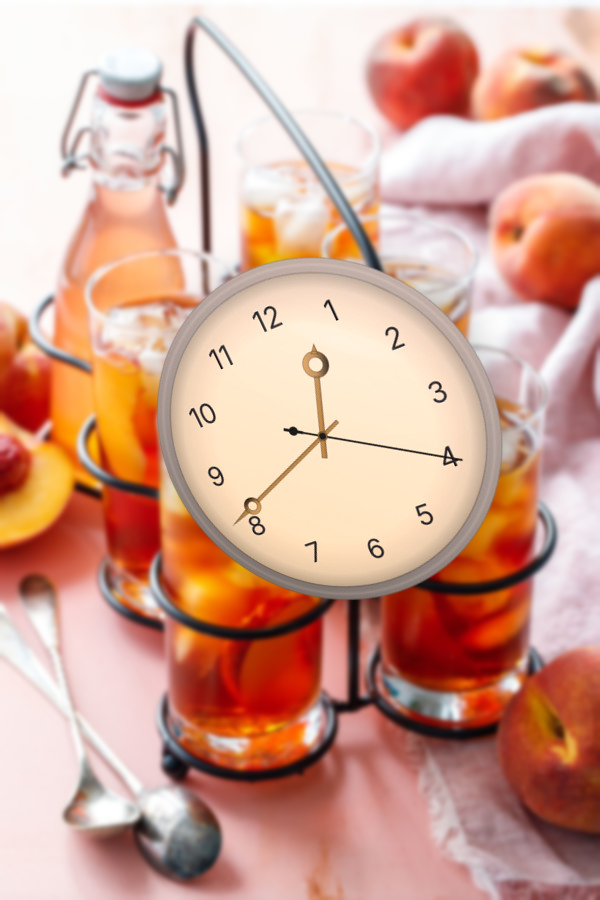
12:41:20
